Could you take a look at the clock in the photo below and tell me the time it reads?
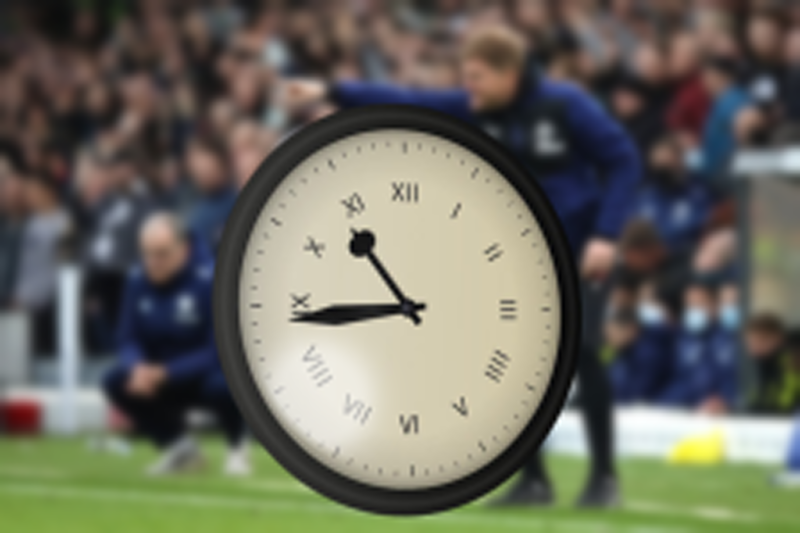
10:44
